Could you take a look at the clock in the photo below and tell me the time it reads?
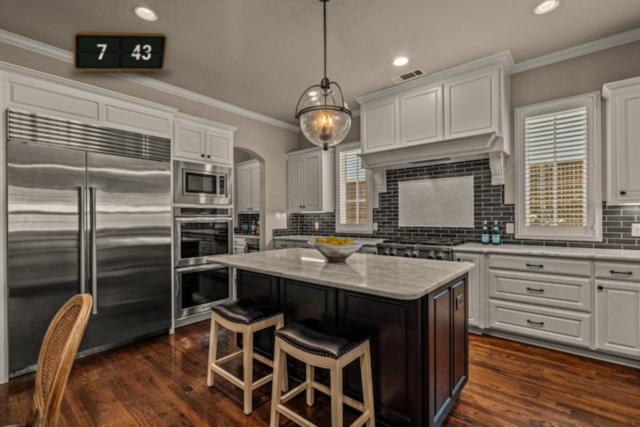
7:43
